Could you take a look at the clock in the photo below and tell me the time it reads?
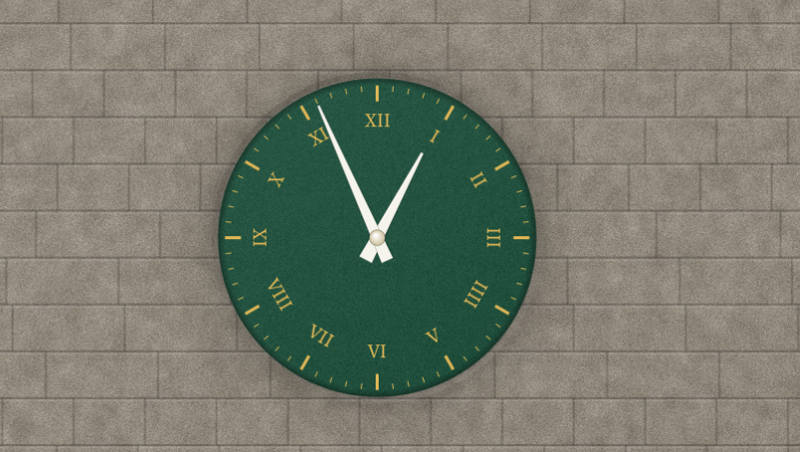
12:56
